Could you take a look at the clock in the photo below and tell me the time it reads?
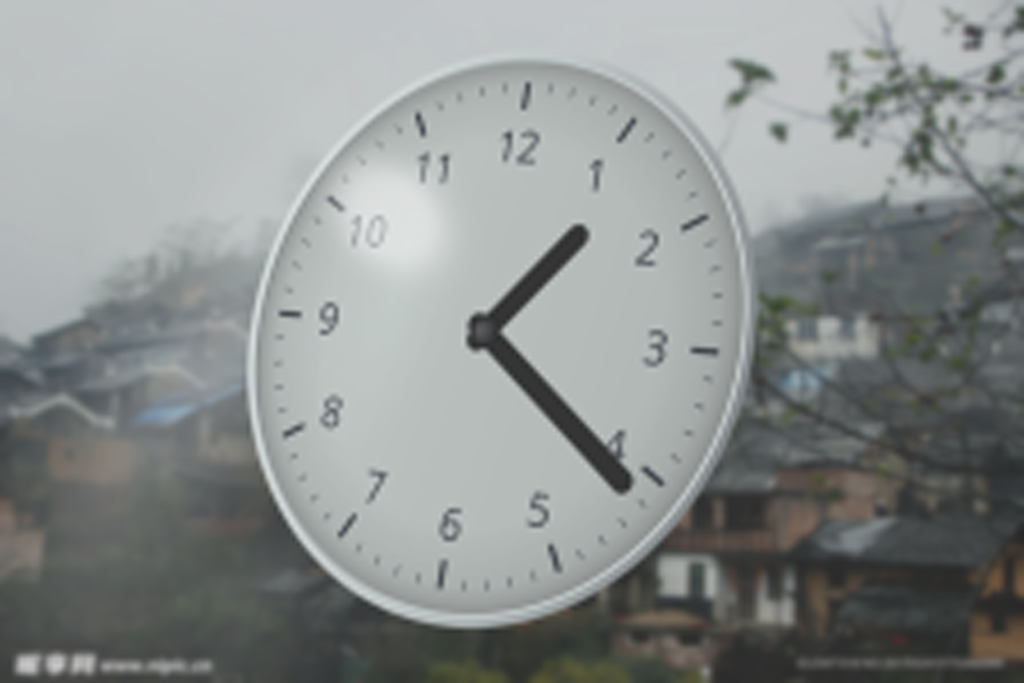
1:21
